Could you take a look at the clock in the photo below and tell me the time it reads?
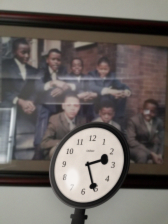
2:26
